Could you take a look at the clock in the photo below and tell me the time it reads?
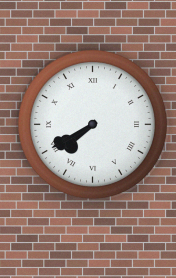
7:40
